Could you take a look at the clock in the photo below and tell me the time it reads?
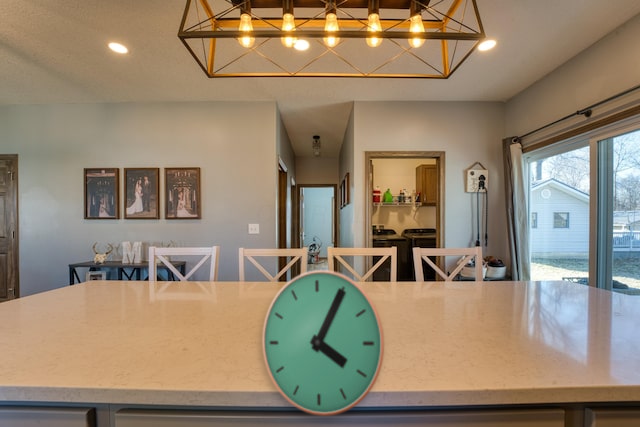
4:05
